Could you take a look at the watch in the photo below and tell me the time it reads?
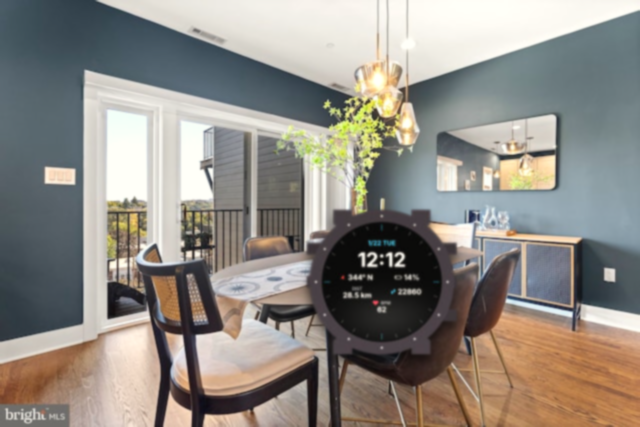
12:12
